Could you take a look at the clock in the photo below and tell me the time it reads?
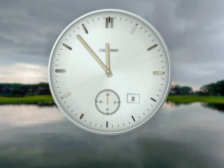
11:53
